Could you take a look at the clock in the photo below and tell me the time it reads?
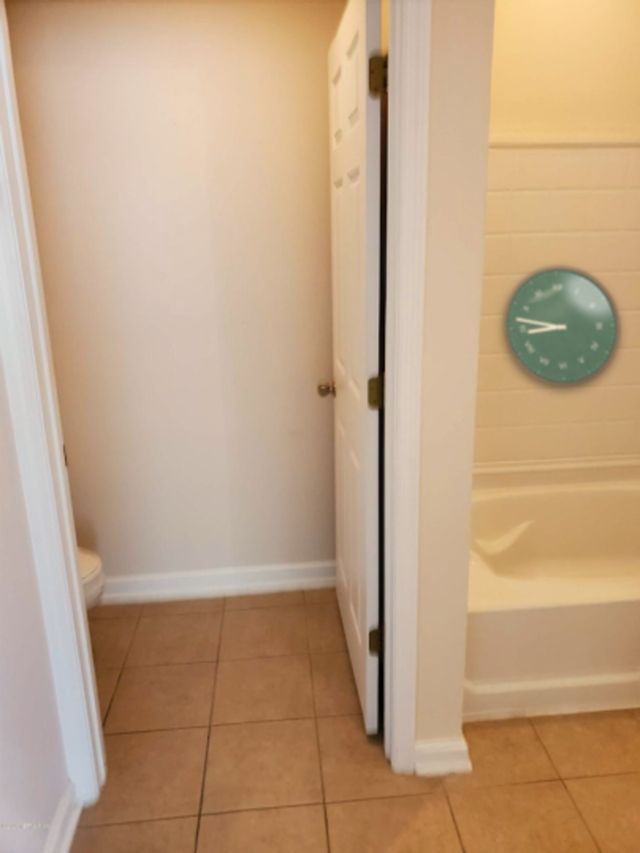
8:47
